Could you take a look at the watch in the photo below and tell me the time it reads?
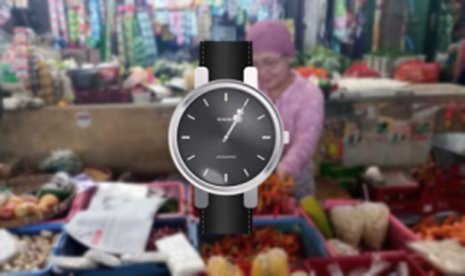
1:05
